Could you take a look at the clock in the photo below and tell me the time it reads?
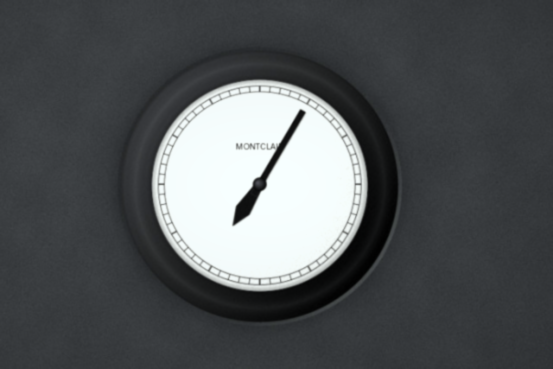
7:05
